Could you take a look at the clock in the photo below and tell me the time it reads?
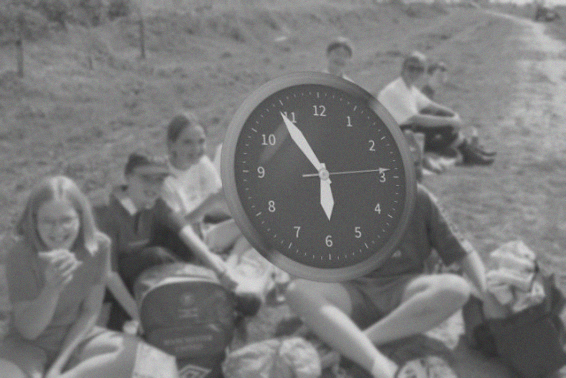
5:54:14
